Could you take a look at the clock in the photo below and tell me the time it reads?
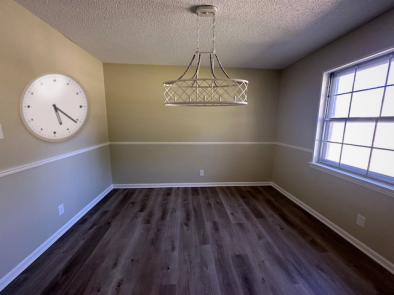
5:21
